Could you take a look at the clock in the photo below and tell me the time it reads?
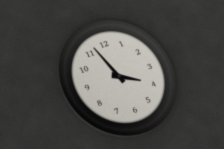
3:57
